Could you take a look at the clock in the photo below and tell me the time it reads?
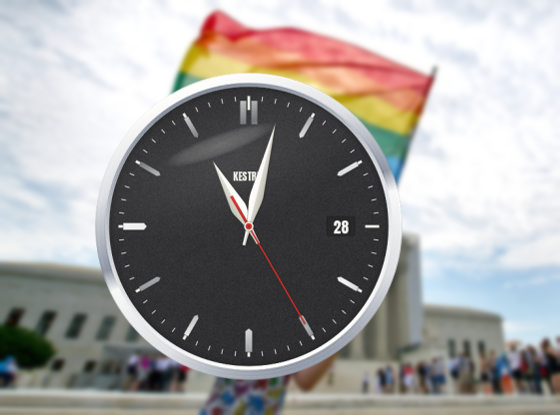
11:02:25
